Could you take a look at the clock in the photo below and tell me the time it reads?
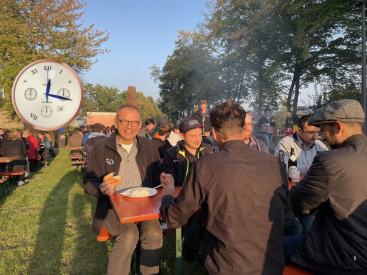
12:17
